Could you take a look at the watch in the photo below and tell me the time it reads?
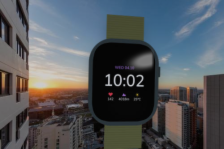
10:02
